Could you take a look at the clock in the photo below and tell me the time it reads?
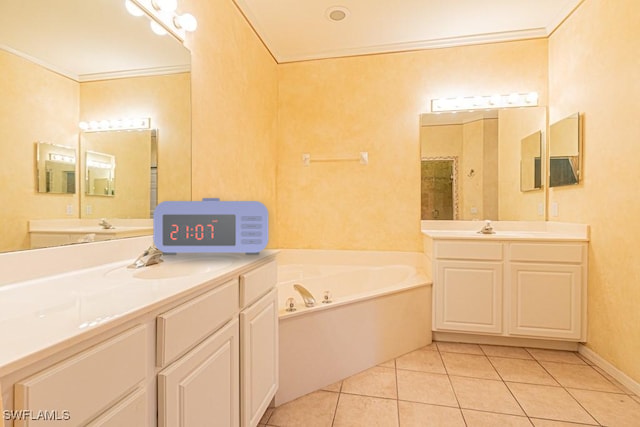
21:07
